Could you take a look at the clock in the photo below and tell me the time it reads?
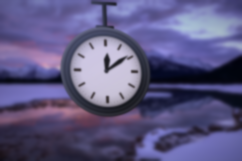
12:09
